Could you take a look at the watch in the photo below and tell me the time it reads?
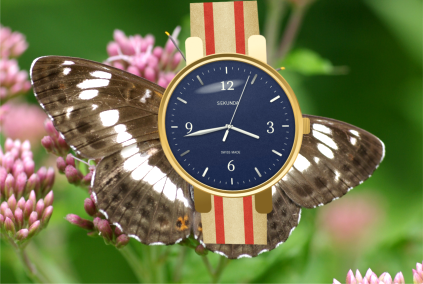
3:43:04
